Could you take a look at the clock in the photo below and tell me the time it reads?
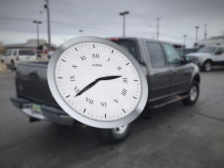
2:39
